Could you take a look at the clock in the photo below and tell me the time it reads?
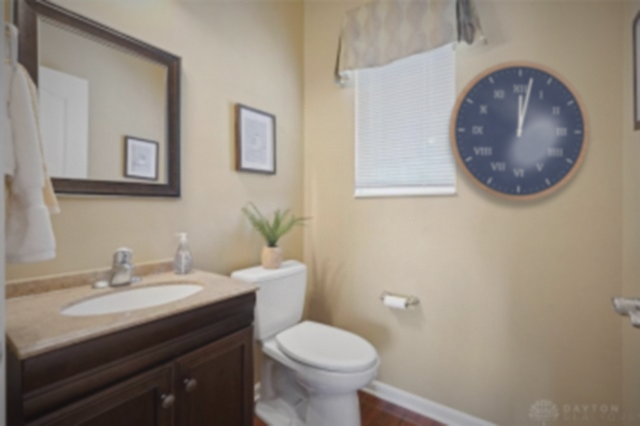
12:02
